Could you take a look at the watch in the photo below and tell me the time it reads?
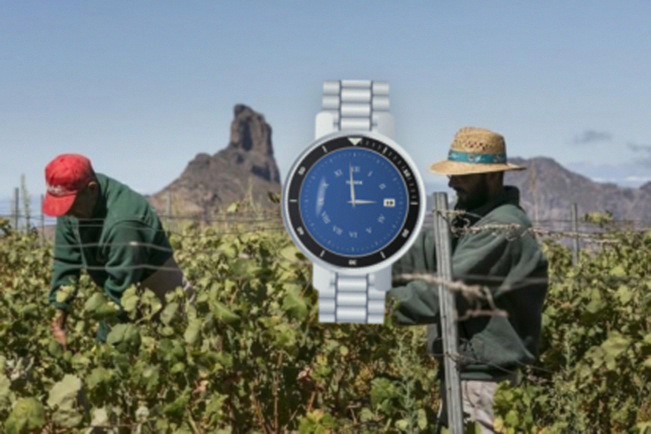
2:59
